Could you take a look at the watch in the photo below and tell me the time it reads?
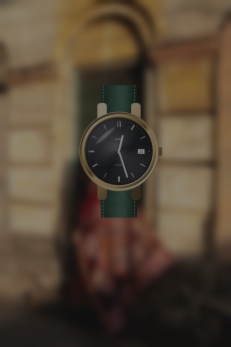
12:27
